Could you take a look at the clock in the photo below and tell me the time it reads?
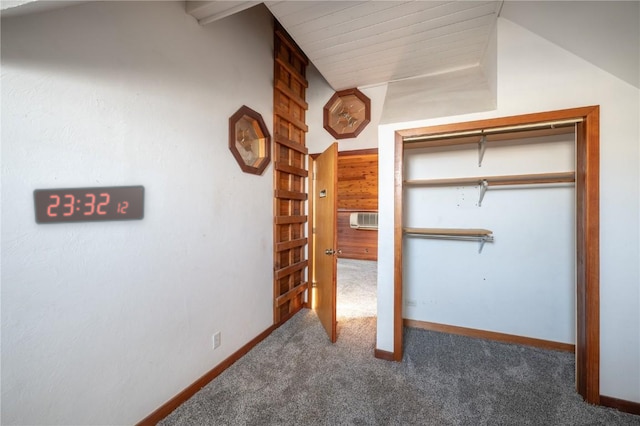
23:32:12
